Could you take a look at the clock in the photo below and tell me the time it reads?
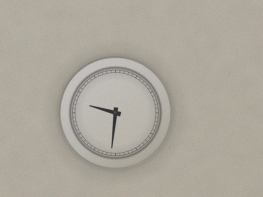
9:31
